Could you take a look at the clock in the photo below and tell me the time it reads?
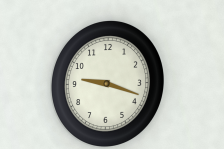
9:18
